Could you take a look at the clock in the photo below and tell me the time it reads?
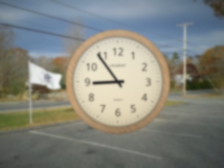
8:54
